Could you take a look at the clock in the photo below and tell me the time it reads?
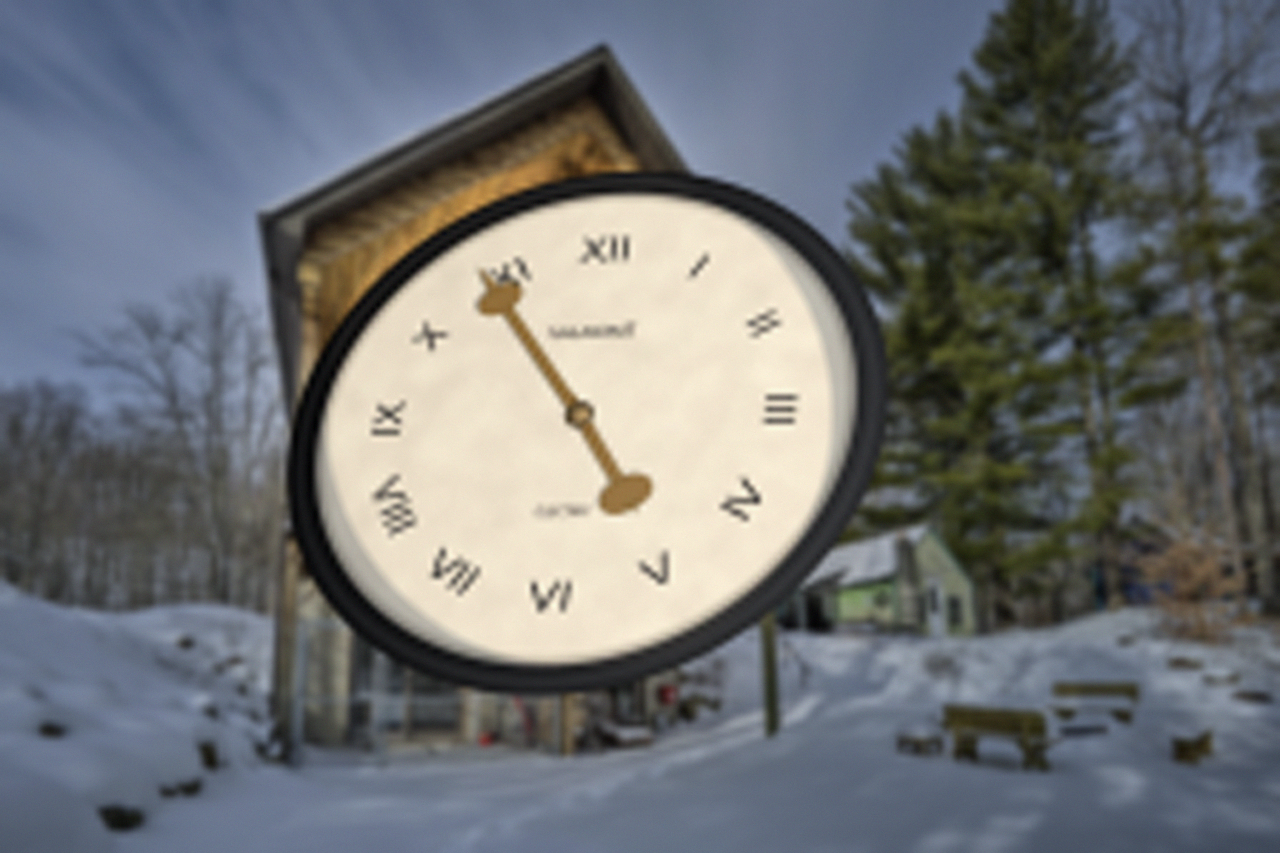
4:54
